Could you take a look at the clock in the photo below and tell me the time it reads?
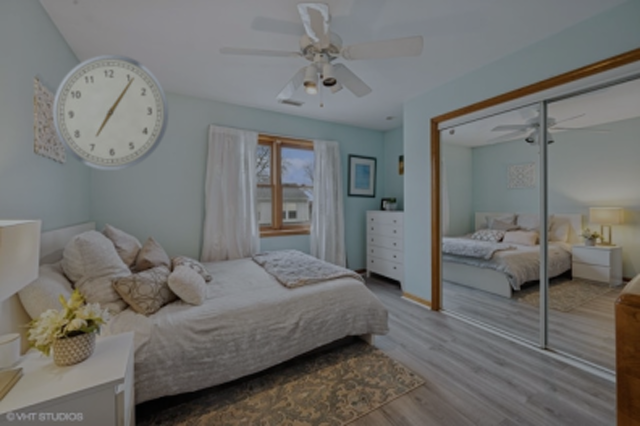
7:06
